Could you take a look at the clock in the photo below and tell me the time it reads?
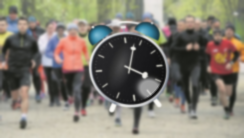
4:03
